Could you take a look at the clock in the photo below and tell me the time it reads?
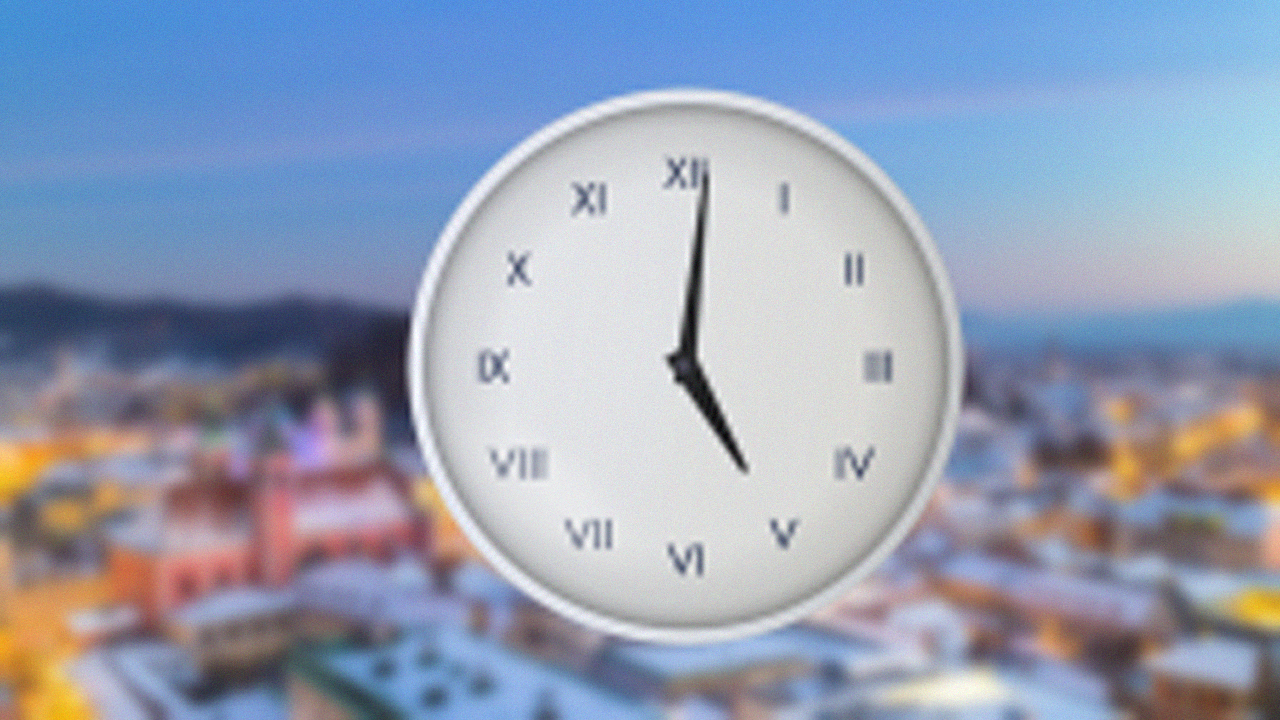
5:01
